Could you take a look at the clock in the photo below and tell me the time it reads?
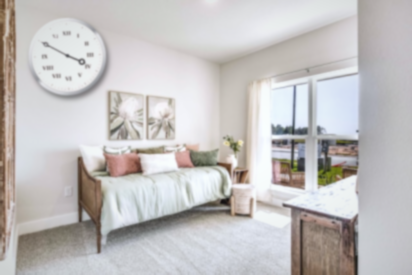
3:50
